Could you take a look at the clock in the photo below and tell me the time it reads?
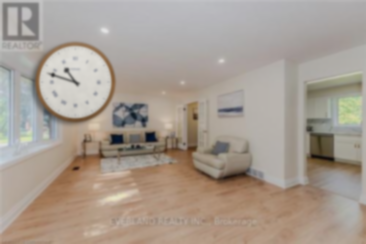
10:48
